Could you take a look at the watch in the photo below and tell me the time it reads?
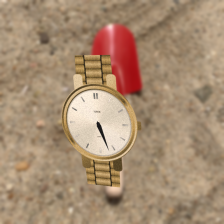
5:27
